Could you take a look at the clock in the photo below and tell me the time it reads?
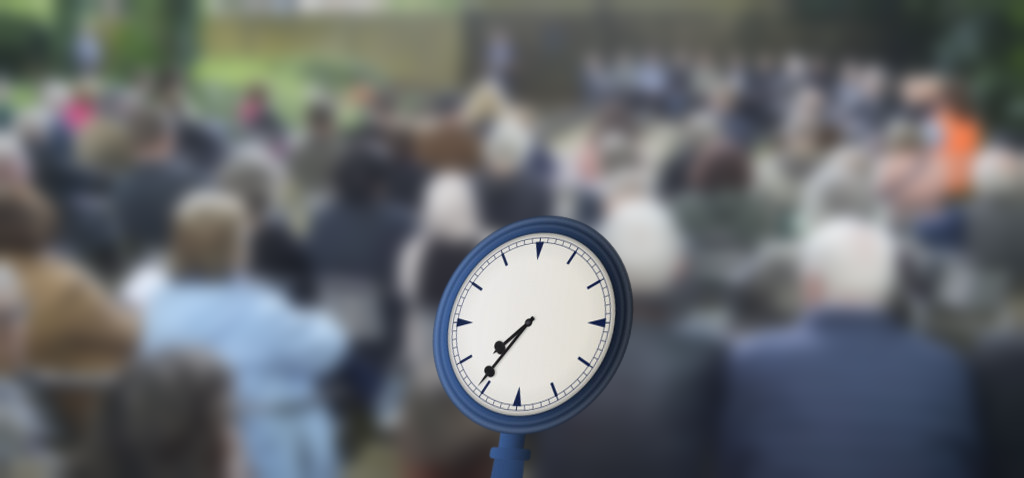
7:36
